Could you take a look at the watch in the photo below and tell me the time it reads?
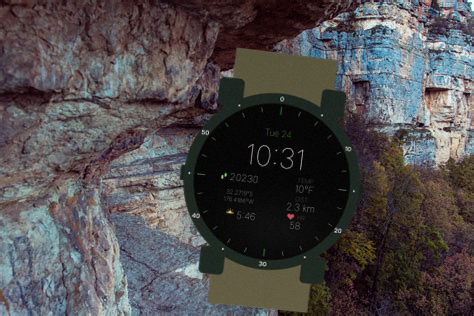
10:31
